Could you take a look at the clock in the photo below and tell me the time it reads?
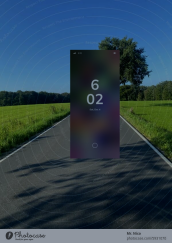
6:02
